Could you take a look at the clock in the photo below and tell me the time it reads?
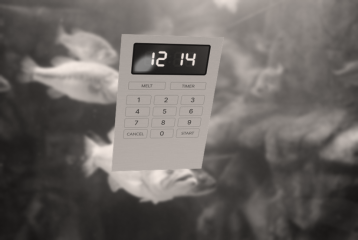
12:14
